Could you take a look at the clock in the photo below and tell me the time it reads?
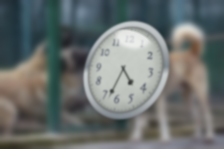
4:33
